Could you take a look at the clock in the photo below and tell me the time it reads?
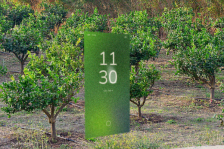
11:30
